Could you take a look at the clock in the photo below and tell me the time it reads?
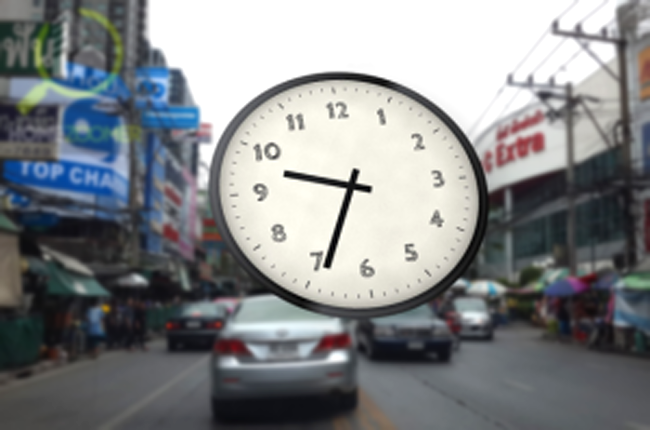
9:34
